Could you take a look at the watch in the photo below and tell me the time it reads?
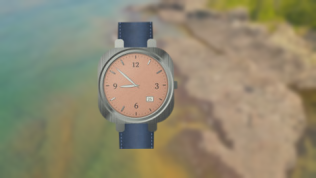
8:52
